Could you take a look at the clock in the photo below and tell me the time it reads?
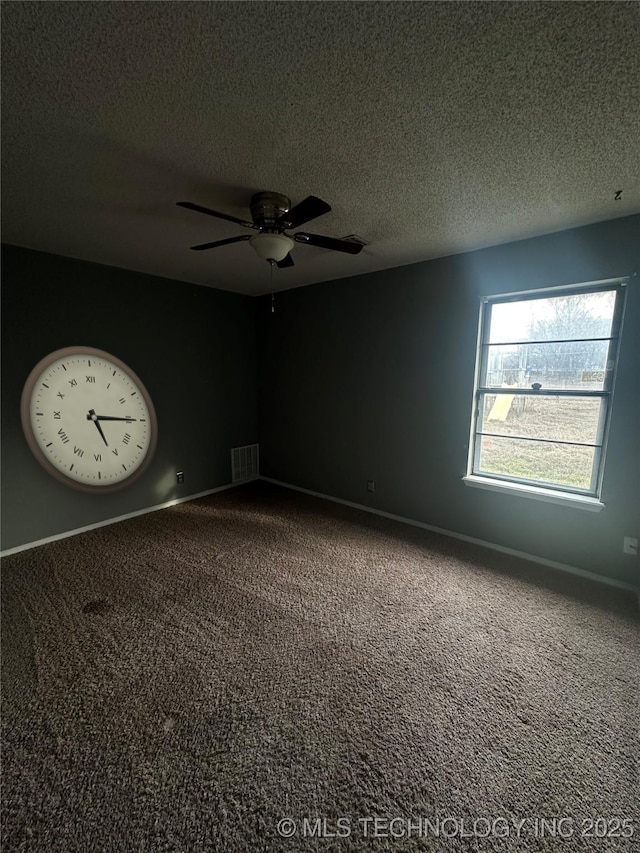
5:15
